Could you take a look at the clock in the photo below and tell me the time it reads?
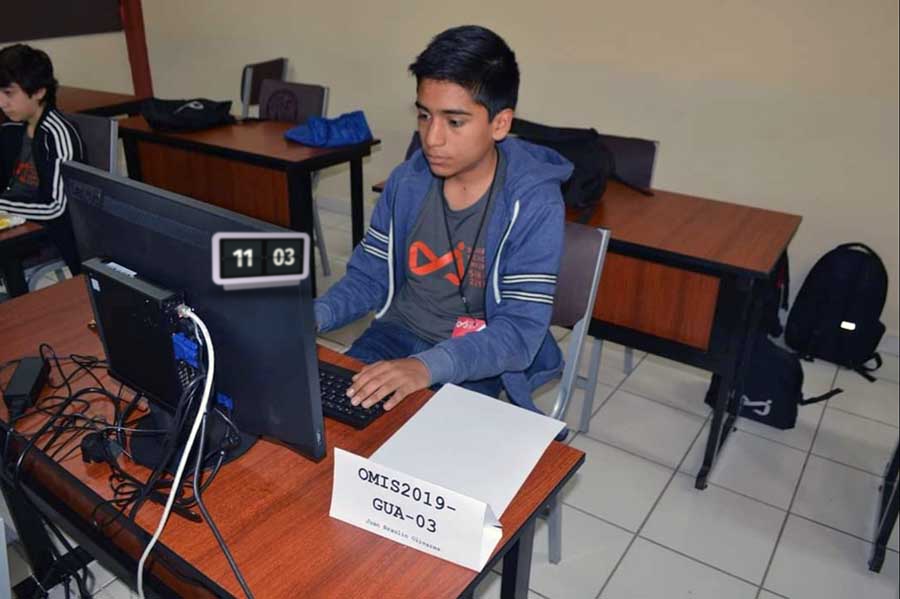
11:03
